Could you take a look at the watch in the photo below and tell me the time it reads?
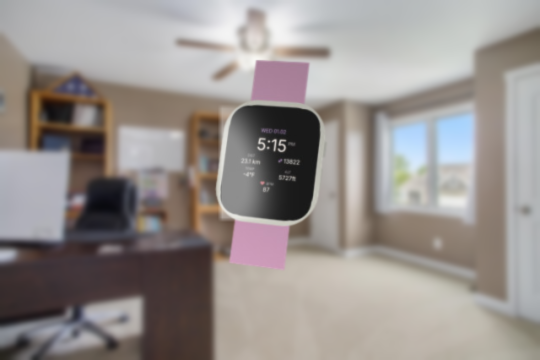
5:15
